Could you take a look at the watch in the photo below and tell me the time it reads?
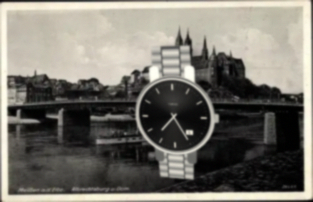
7:25
